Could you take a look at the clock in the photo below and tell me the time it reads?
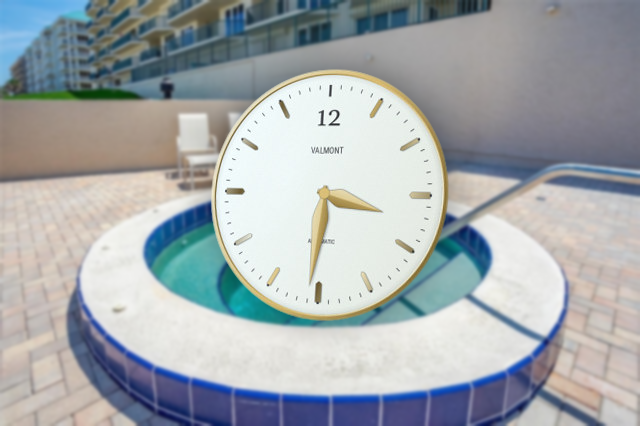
3:31
